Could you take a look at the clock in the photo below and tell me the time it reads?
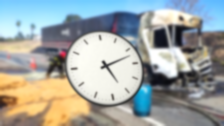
5:12
